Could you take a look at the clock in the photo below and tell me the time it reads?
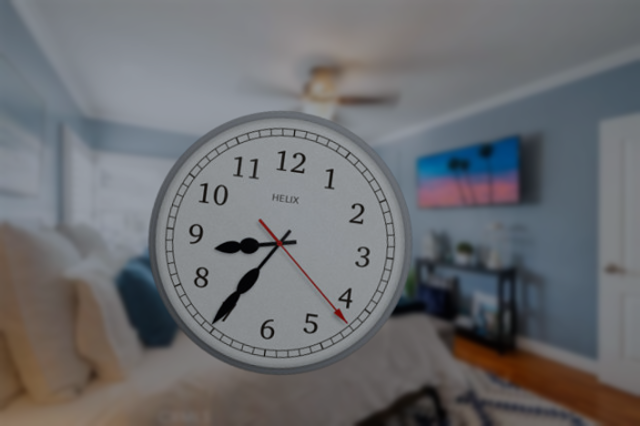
8:35:22
